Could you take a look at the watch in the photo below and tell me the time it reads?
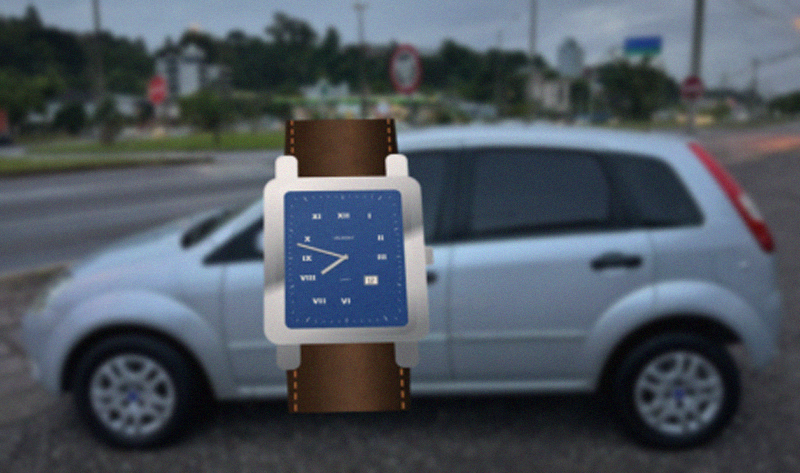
7:48
